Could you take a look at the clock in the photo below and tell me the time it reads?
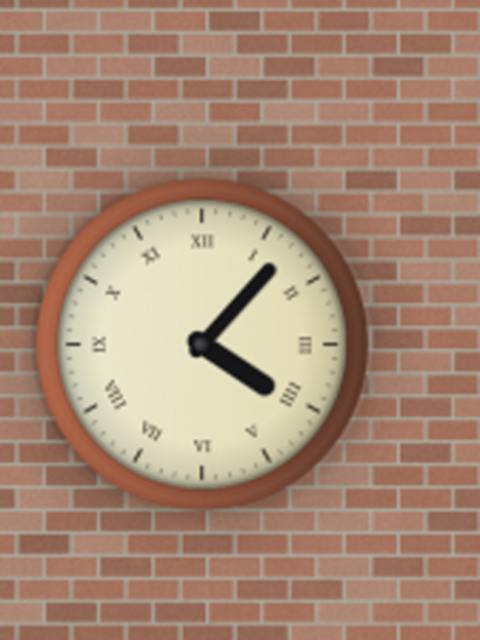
4:07
